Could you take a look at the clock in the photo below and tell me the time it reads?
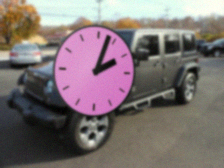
2:03
